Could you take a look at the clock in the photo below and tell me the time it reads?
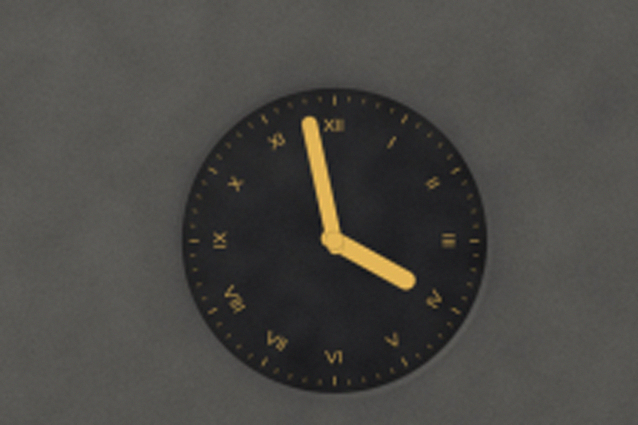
3:58
